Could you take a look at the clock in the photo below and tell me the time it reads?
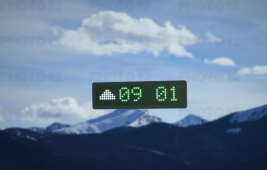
9:01
